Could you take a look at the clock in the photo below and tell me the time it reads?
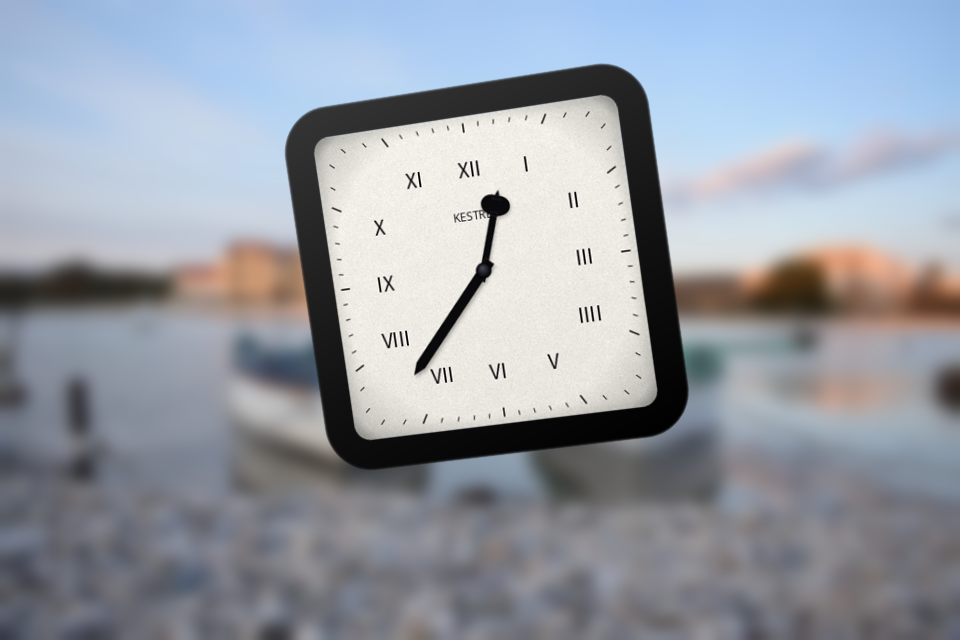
12:37
